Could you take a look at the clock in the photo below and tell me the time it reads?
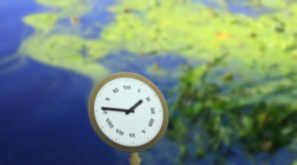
1:46
